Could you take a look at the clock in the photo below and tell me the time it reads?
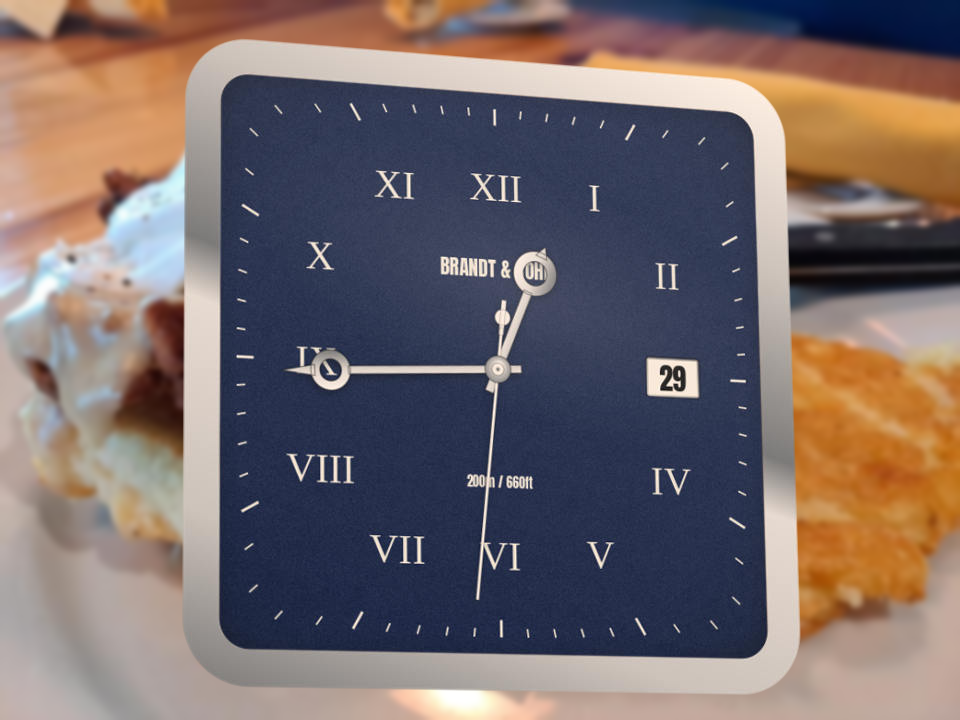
12:44:31
